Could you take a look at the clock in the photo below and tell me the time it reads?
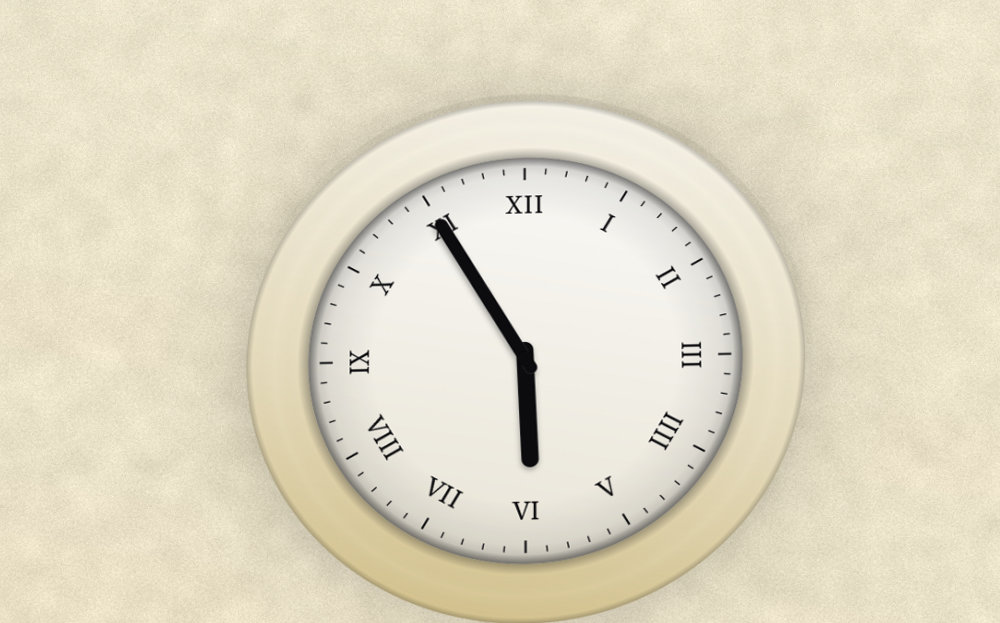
5:55
